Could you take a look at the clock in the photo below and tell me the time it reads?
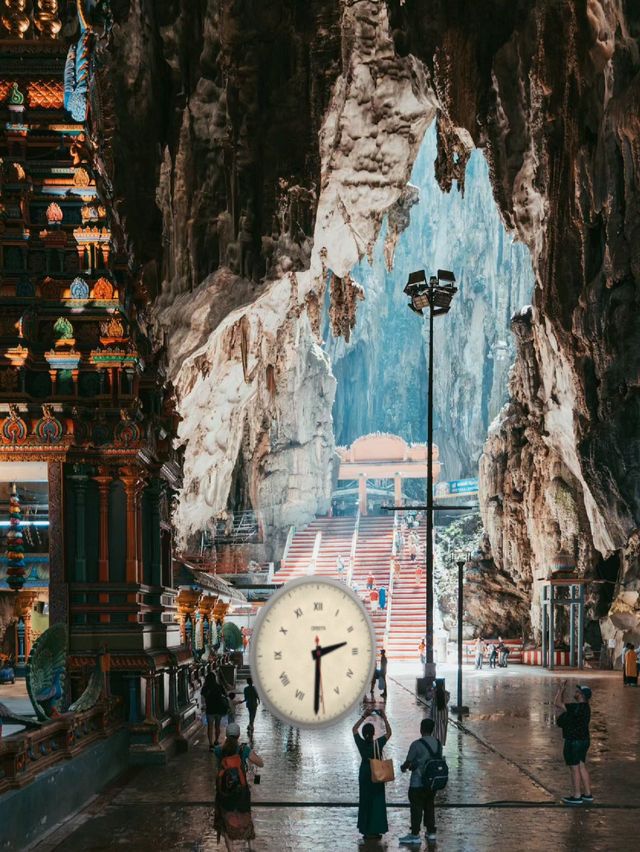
2:30:29
